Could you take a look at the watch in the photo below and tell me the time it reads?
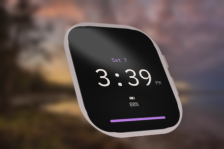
3:39
